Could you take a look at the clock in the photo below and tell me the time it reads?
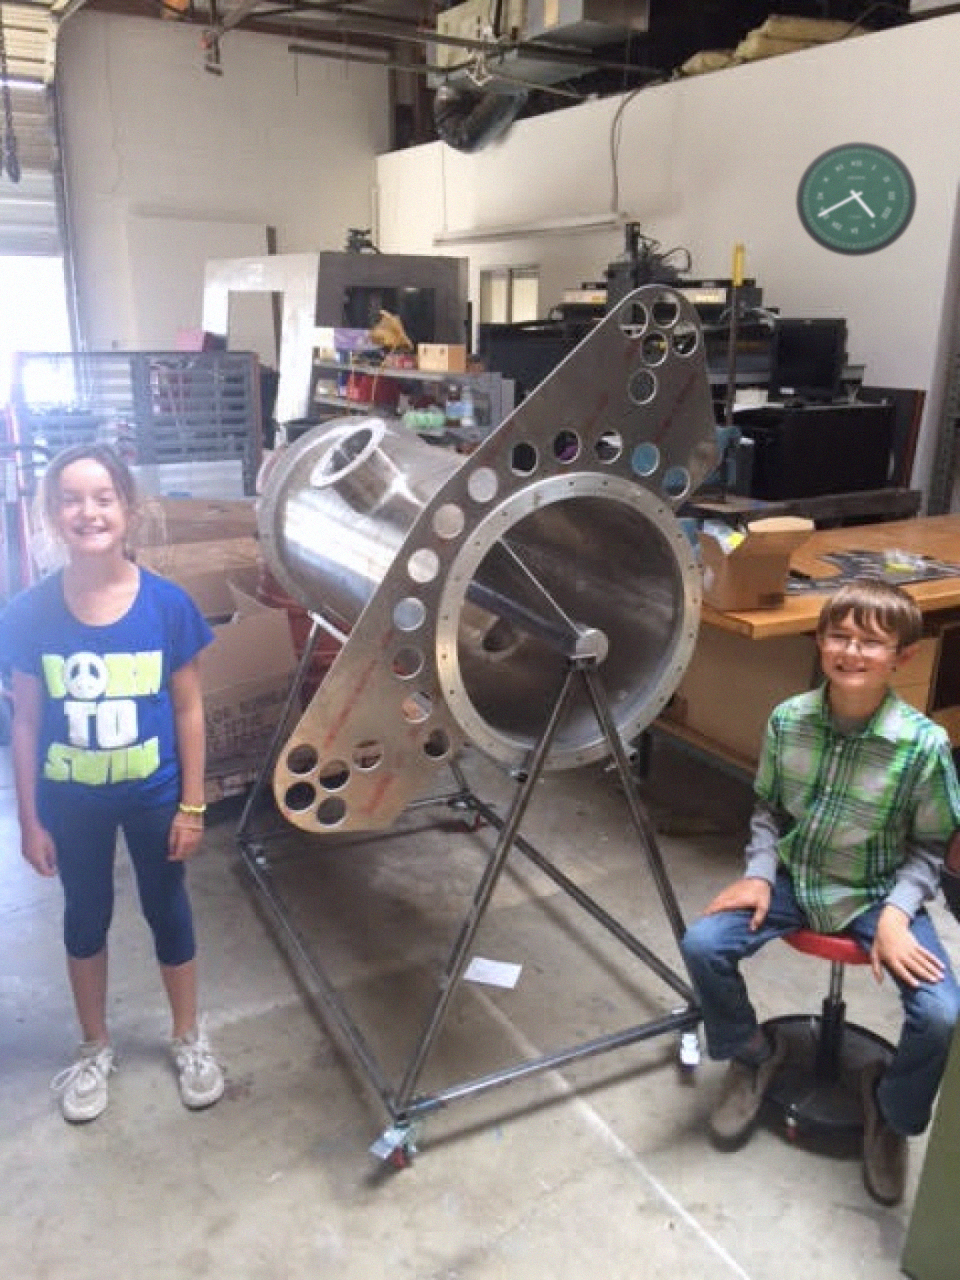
4:40
